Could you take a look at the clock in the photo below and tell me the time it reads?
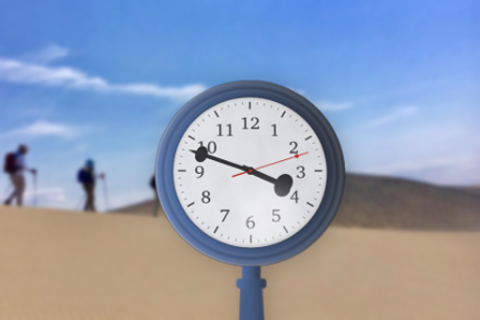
3:48:12
